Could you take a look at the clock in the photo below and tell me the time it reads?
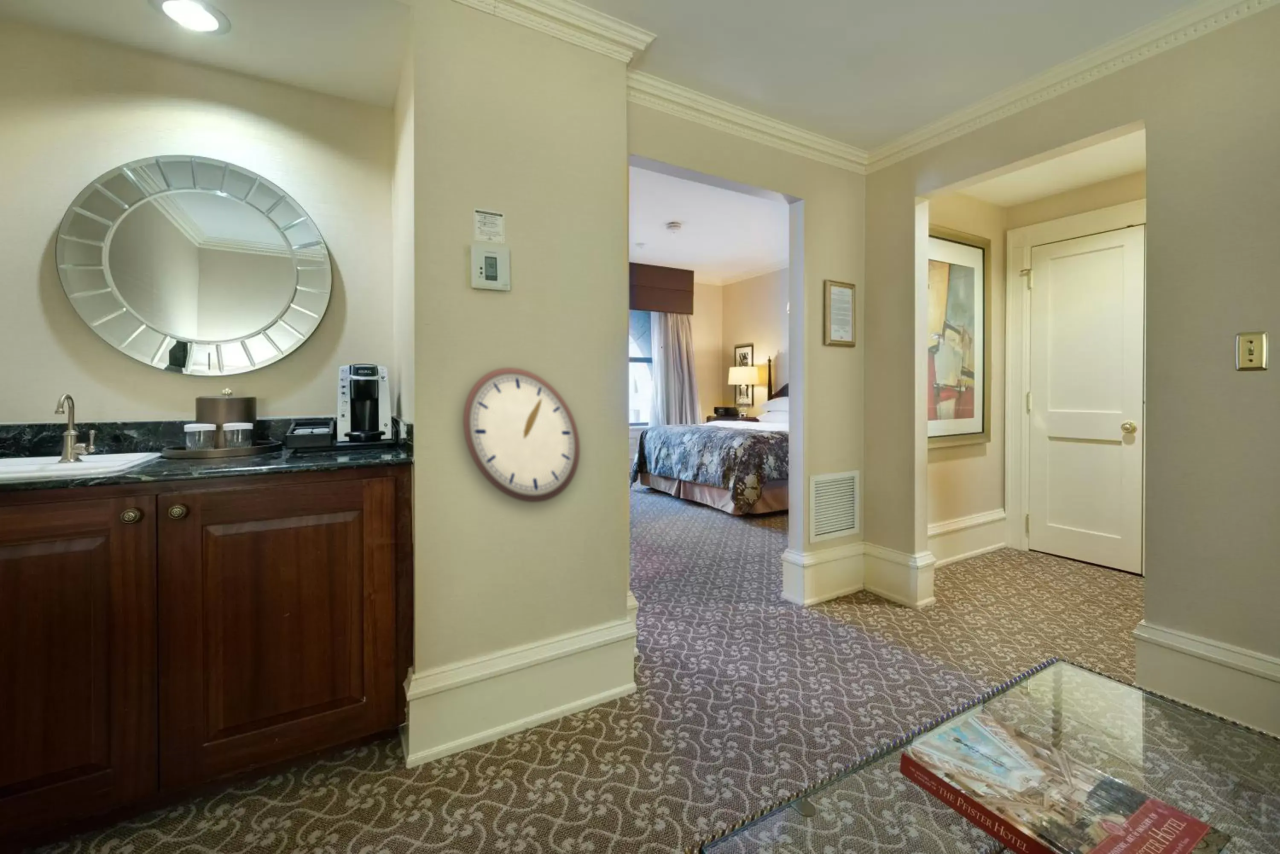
1:06
